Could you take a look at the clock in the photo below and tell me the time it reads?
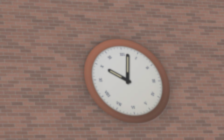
10:02
